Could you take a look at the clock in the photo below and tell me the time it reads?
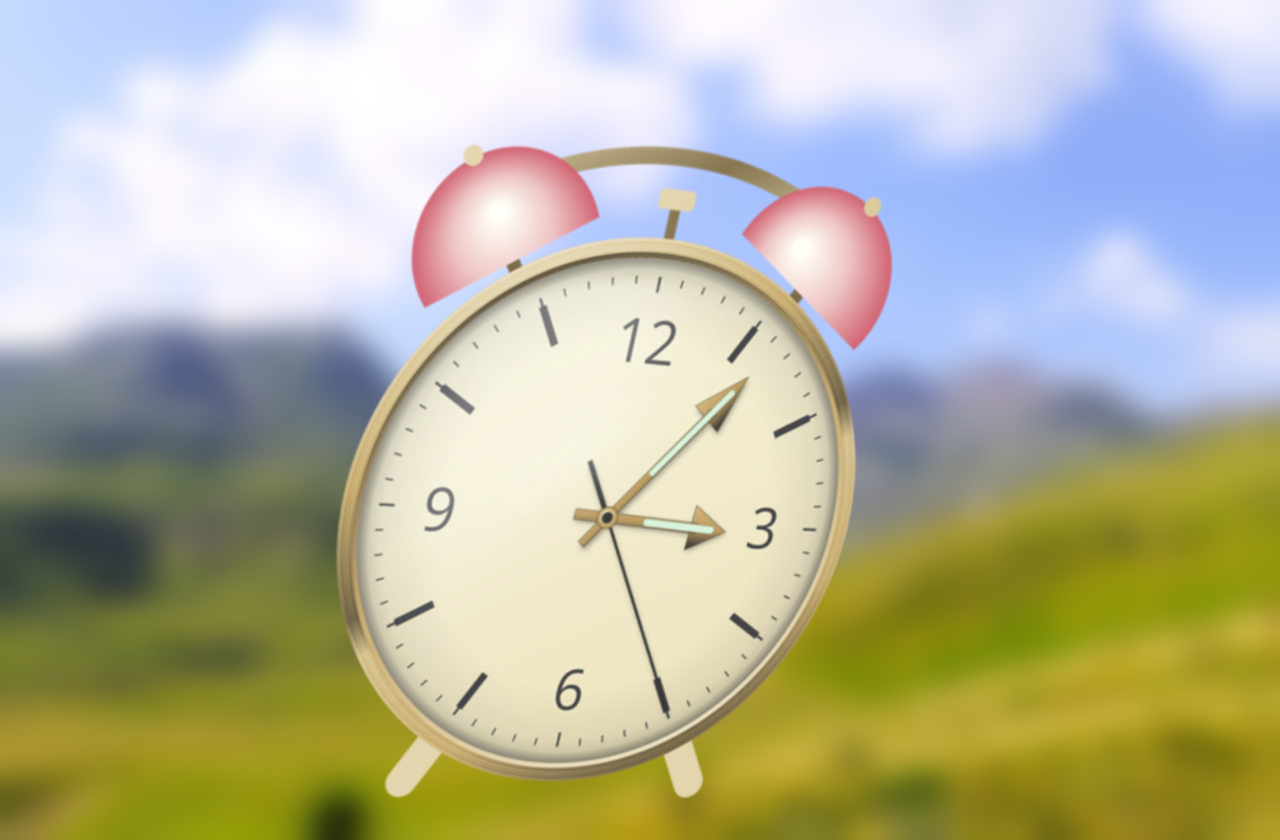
3:06:25
